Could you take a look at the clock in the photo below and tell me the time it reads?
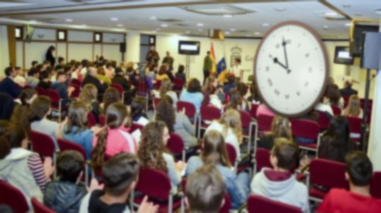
9:58
